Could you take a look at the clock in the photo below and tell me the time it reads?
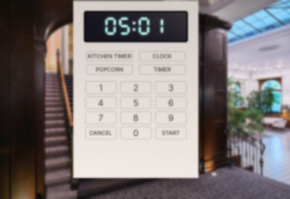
5:01
